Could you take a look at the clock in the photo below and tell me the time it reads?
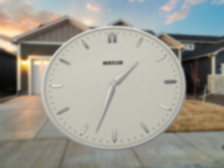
1:33
